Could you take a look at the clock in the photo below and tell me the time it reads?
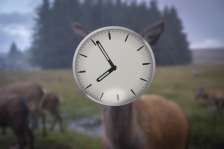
7:56
